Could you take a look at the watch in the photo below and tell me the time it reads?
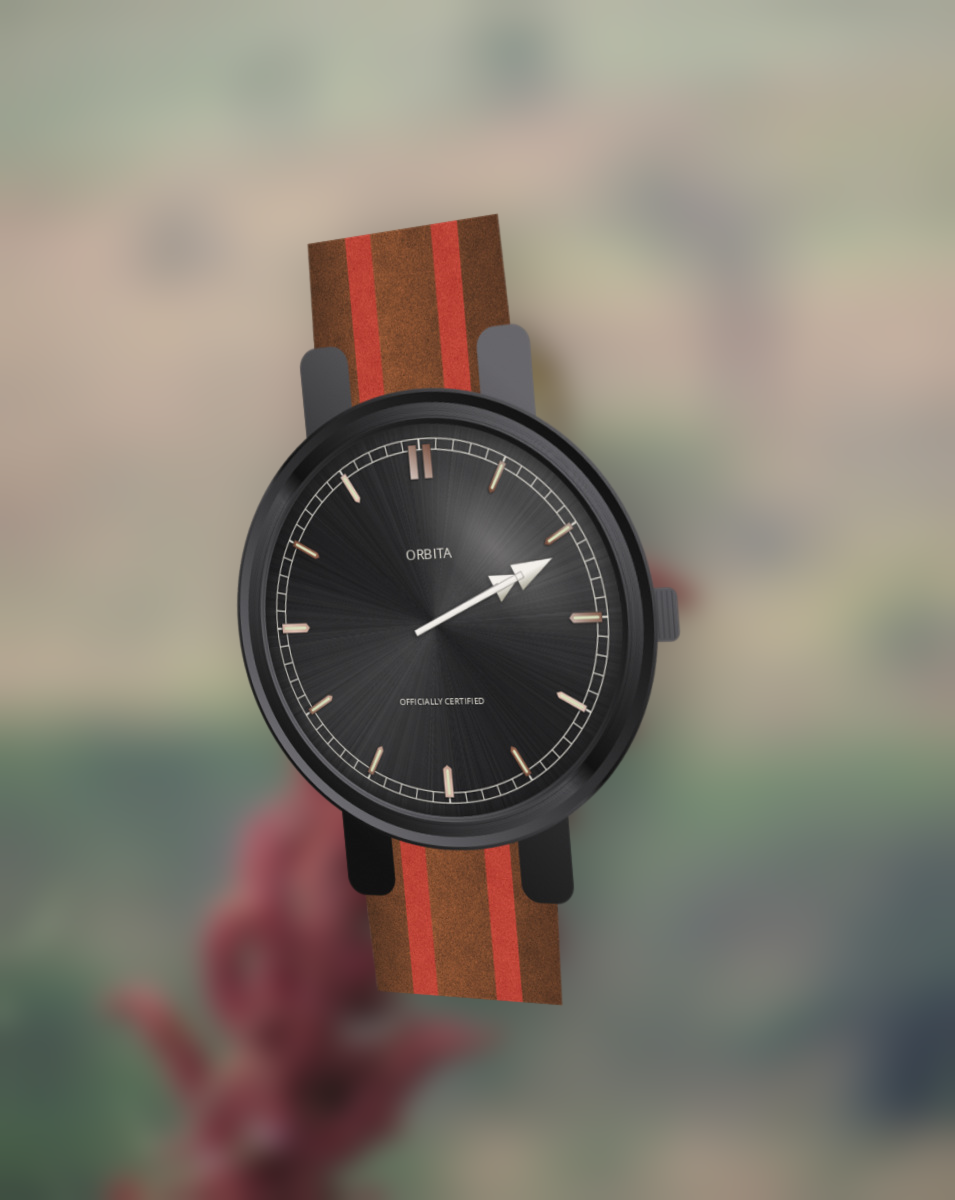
2:11
